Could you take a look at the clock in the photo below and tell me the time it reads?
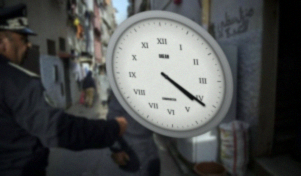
4:21
